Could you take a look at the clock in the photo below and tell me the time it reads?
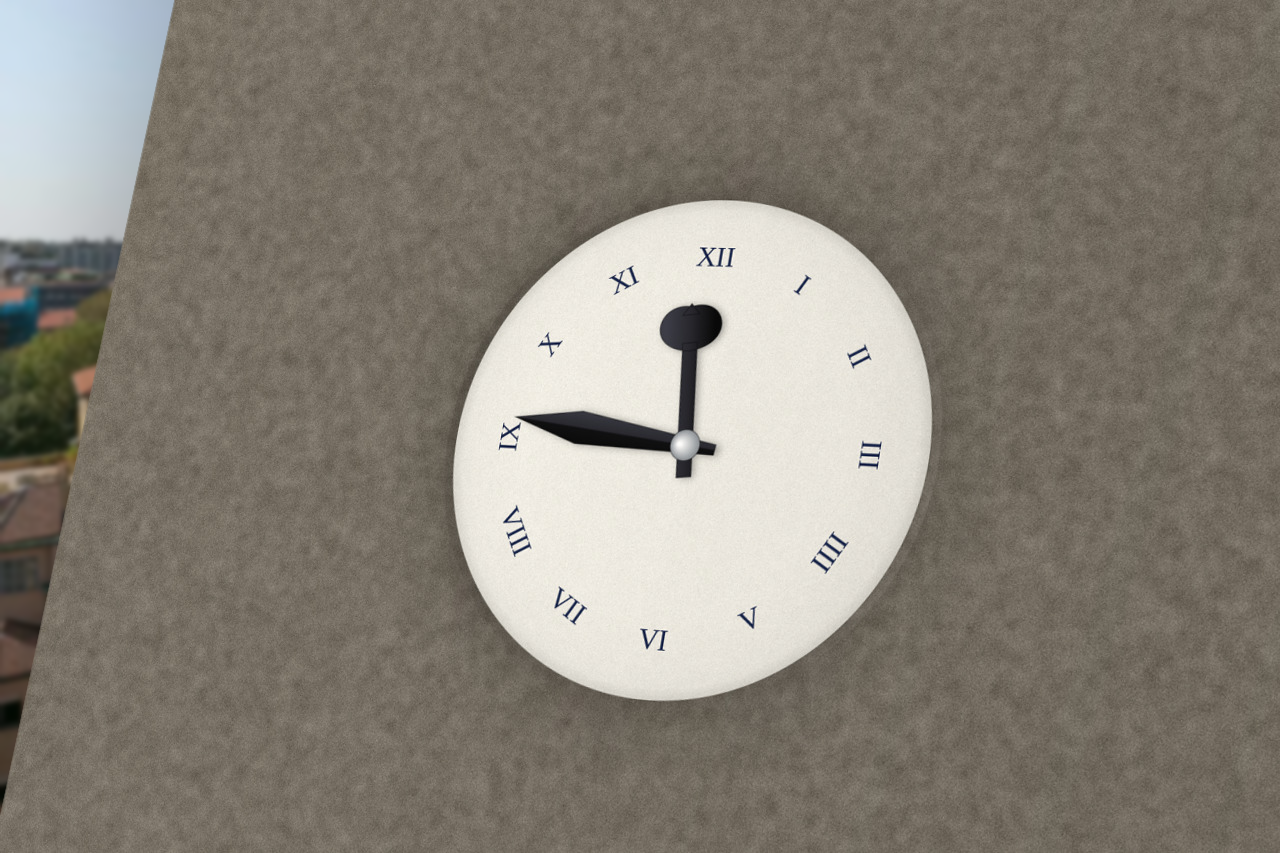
11:46
